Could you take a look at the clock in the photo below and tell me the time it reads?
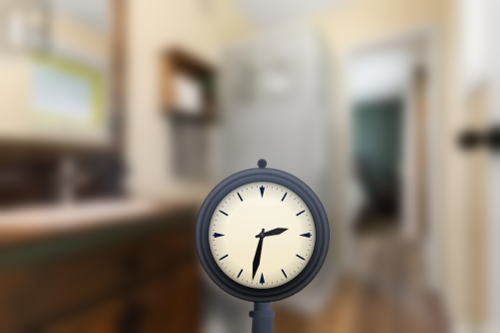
2:32
